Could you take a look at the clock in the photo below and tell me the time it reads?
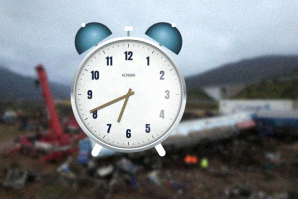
6:41
